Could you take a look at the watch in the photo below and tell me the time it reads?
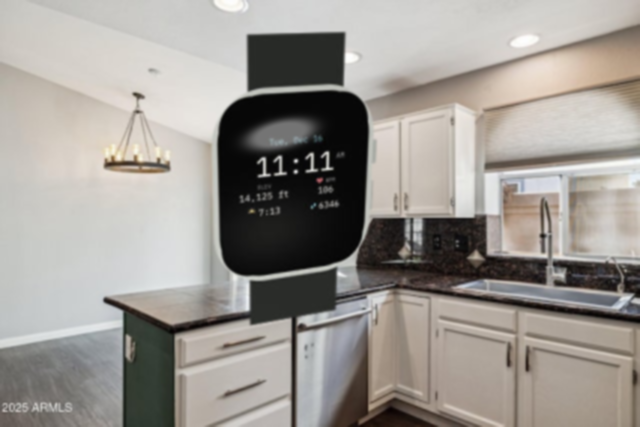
11:11
